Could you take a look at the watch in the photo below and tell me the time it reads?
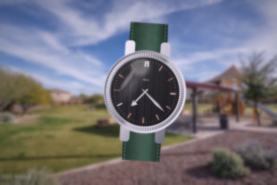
7:22
